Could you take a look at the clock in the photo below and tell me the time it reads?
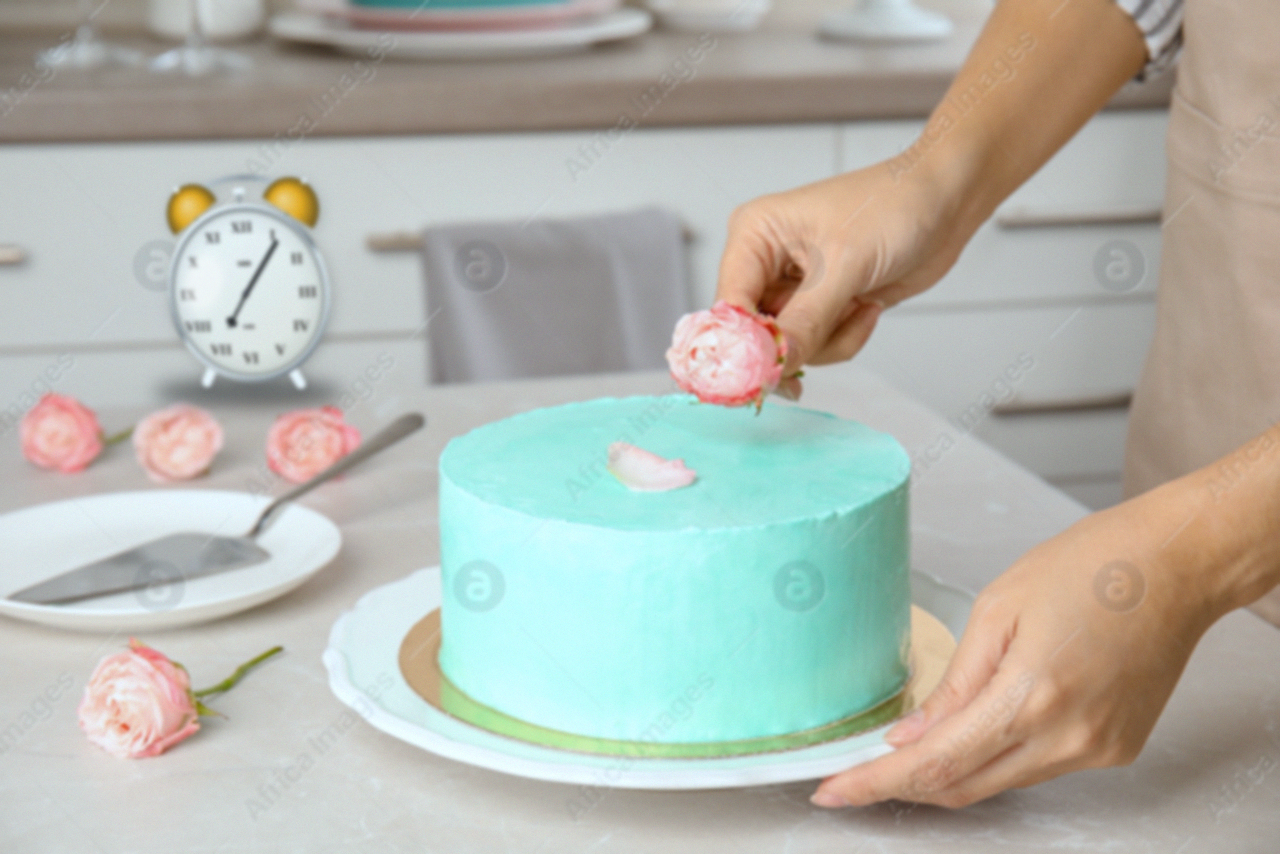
7:06
